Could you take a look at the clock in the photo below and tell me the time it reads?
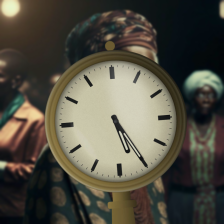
5:25
